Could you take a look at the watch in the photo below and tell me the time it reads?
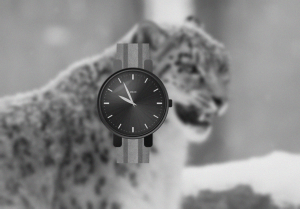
9:56
